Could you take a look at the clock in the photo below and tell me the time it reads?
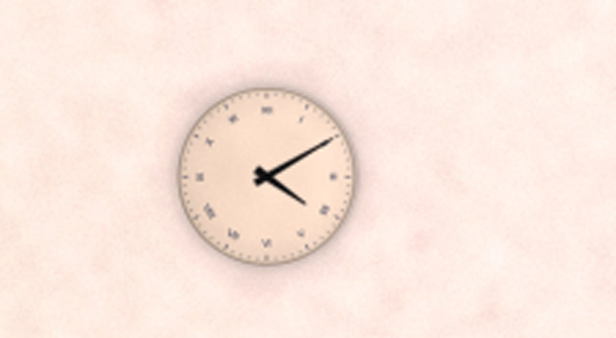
4:10
